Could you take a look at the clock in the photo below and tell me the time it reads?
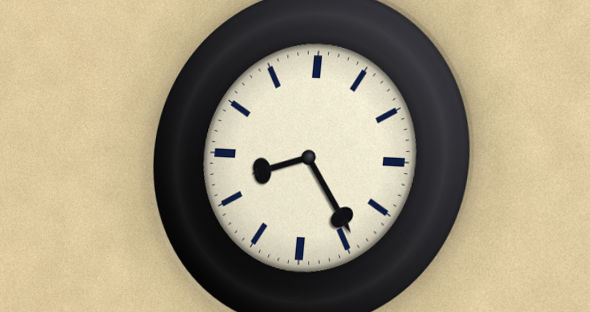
8:24
